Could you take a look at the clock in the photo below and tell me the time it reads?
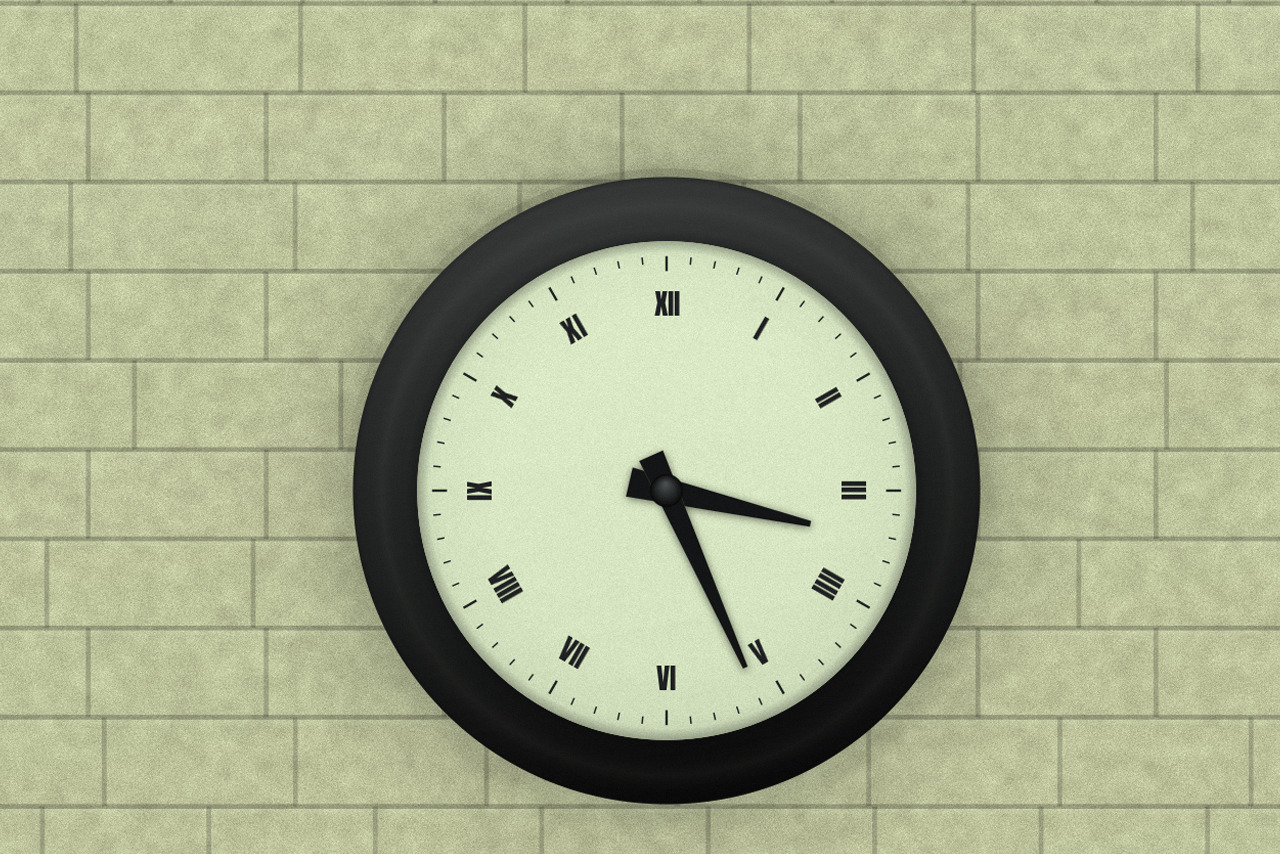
3:26
